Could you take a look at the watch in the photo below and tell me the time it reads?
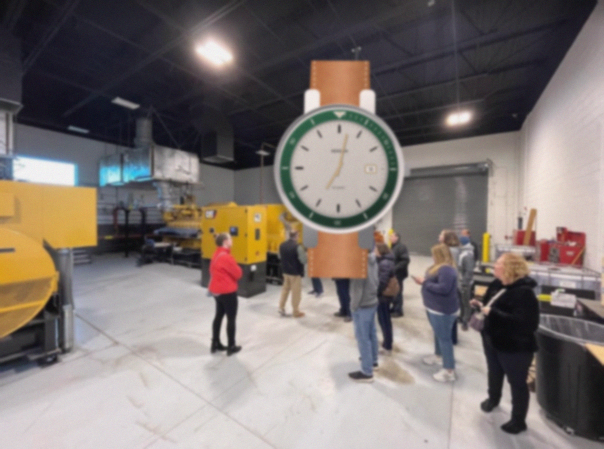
7:02
